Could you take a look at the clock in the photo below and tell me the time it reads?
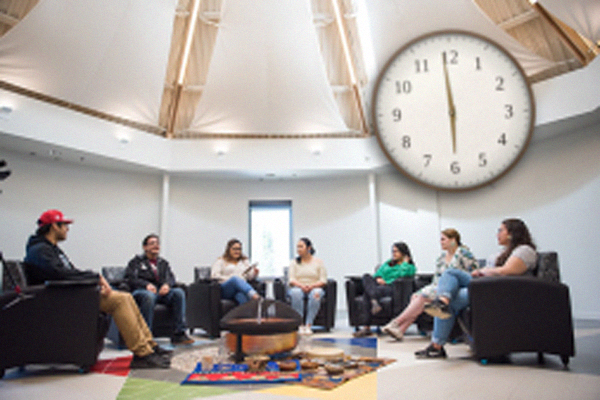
5:59
